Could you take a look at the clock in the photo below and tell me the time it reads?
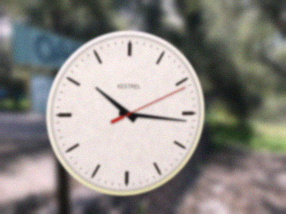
10:16:11
